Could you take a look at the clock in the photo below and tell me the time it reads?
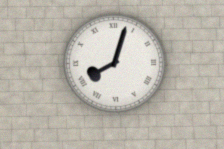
8:03
